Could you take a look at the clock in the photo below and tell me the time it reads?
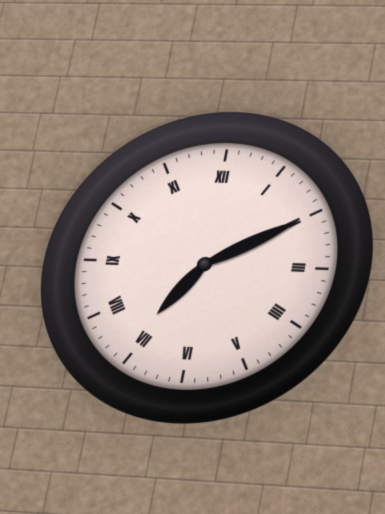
7:10
